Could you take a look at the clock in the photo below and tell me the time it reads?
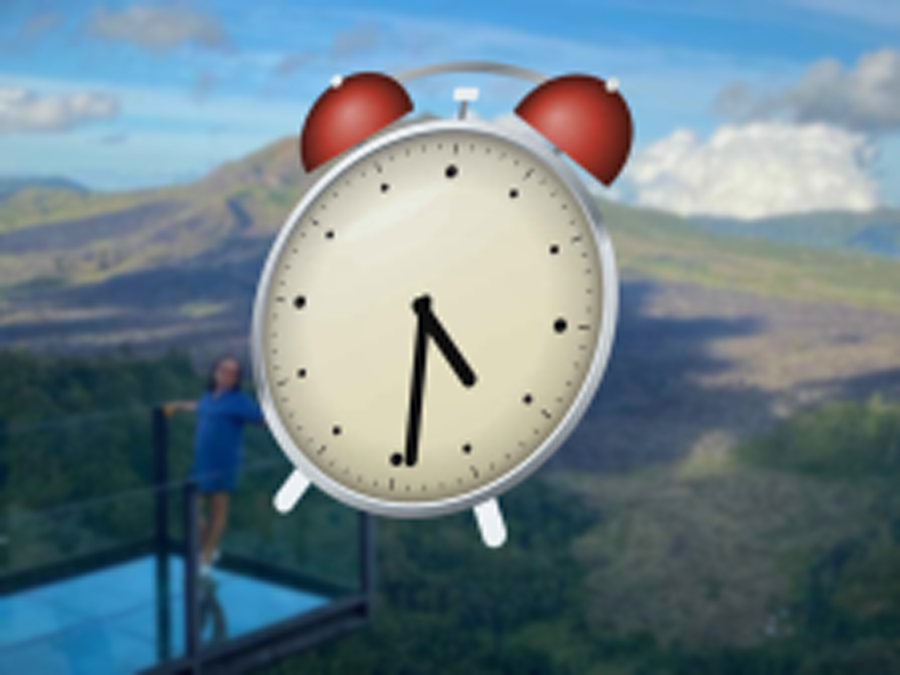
4:29
